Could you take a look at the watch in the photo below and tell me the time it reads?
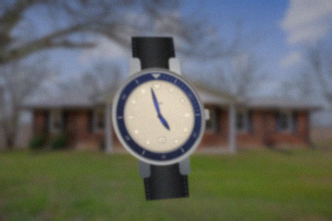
4:58
